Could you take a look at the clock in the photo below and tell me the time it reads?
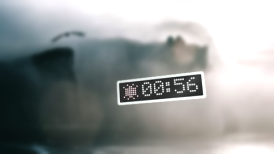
0:56
